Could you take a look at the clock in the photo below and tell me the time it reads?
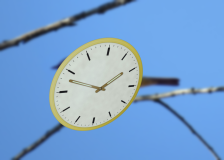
1:48
